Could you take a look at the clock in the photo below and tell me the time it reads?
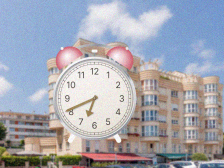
6:41
